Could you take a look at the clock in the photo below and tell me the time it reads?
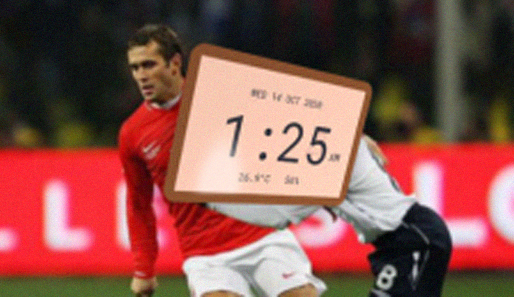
1:25
